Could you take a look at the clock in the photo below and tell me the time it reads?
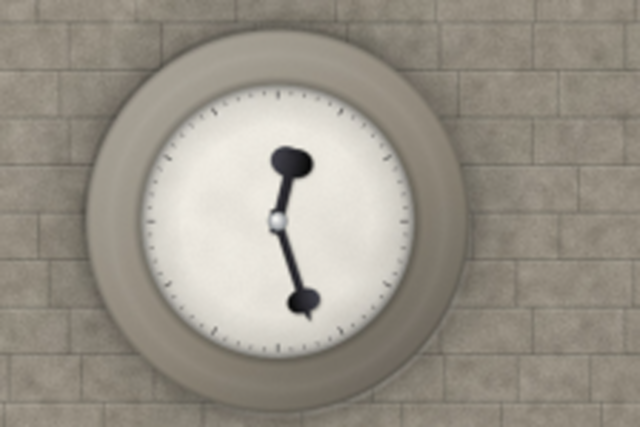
12:27
